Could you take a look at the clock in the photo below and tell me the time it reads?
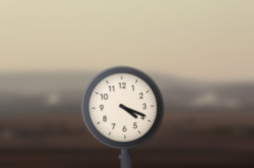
4:19
